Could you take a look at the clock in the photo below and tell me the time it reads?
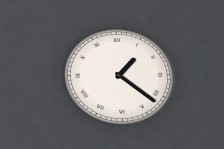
1:22
